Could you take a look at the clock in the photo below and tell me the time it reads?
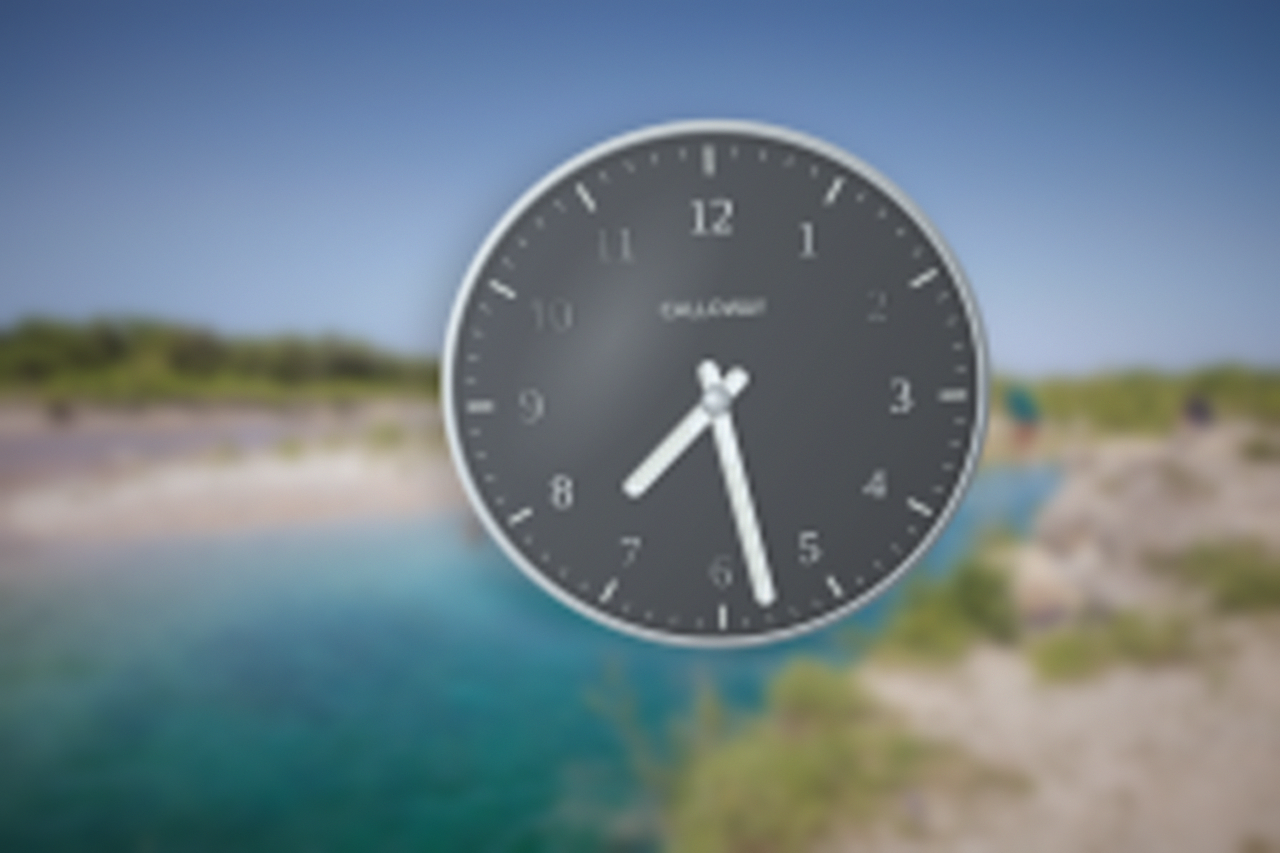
7:28
